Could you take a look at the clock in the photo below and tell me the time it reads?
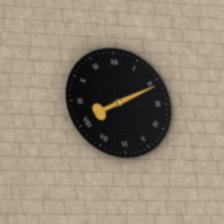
8:11
